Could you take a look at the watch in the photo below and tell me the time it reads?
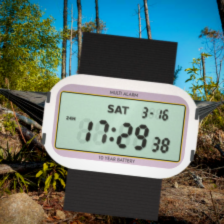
17:29:38
